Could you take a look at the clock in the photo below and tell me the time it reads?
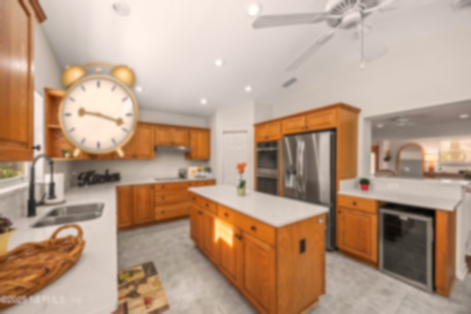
9:18
